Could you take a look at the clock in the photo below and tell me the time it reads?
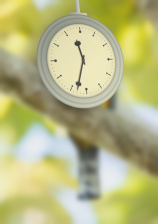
11:33
